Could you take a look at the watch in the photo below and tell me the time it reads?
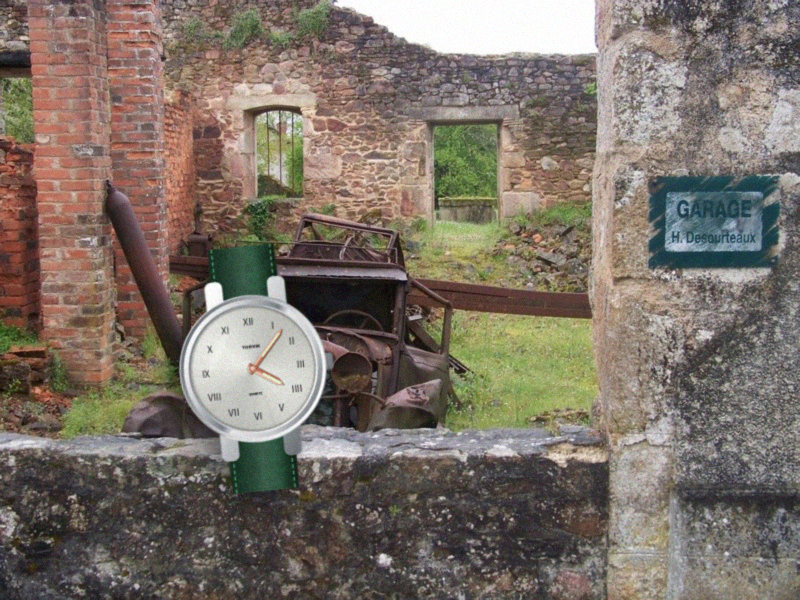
4:07
